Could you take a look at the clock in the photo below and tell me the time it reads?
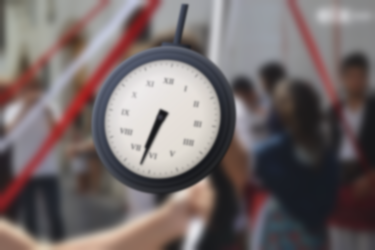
6:32
